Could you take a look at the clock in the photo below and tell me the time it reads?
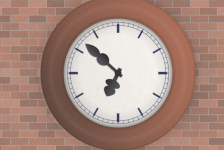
6:52
